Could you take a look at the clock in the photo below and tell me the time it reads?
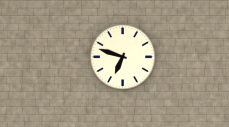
6:48
